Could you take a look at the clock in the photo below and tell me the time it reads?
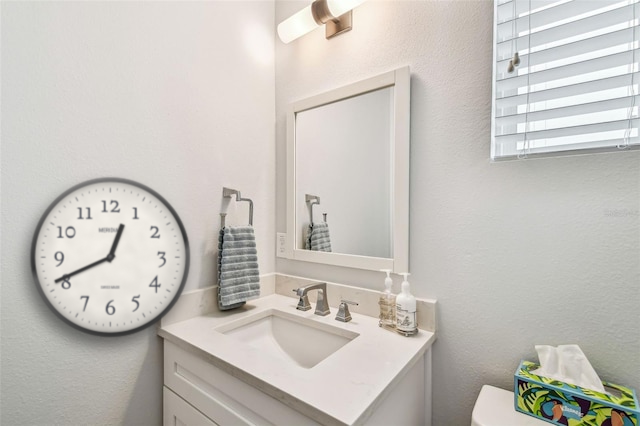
12:41
